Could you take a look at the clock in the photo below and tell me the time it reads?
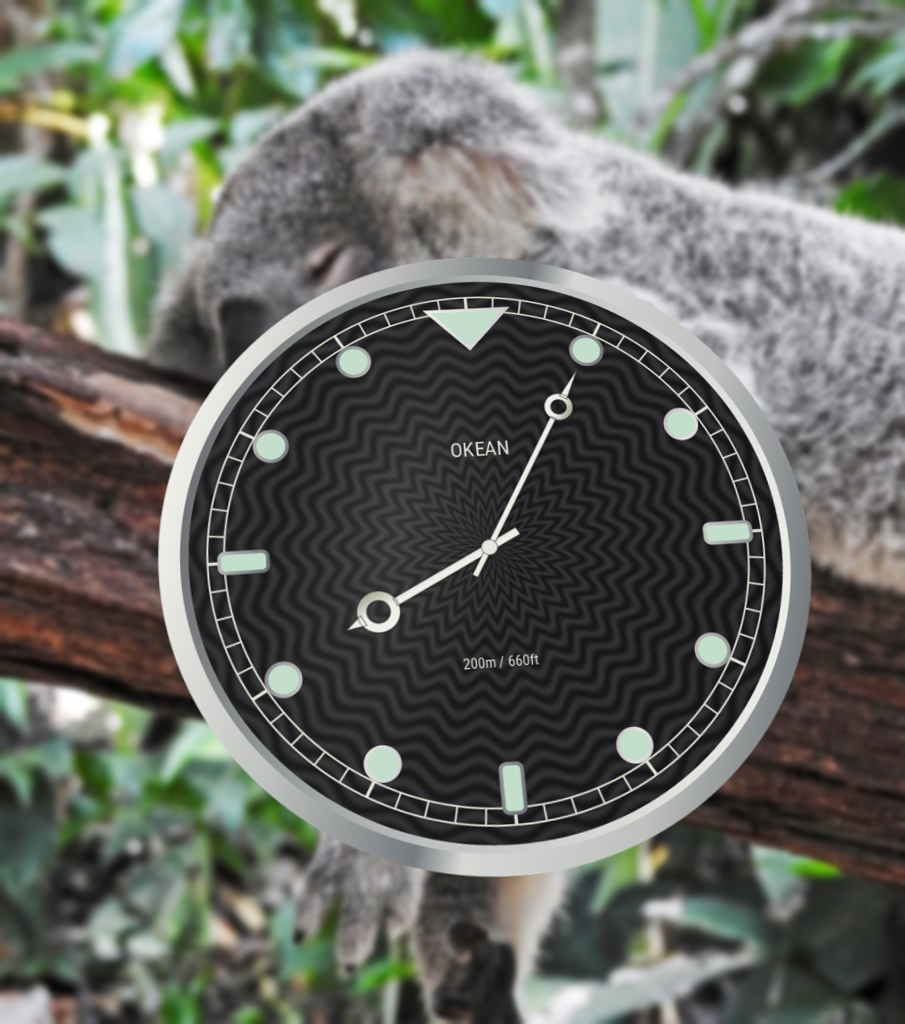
8:05
